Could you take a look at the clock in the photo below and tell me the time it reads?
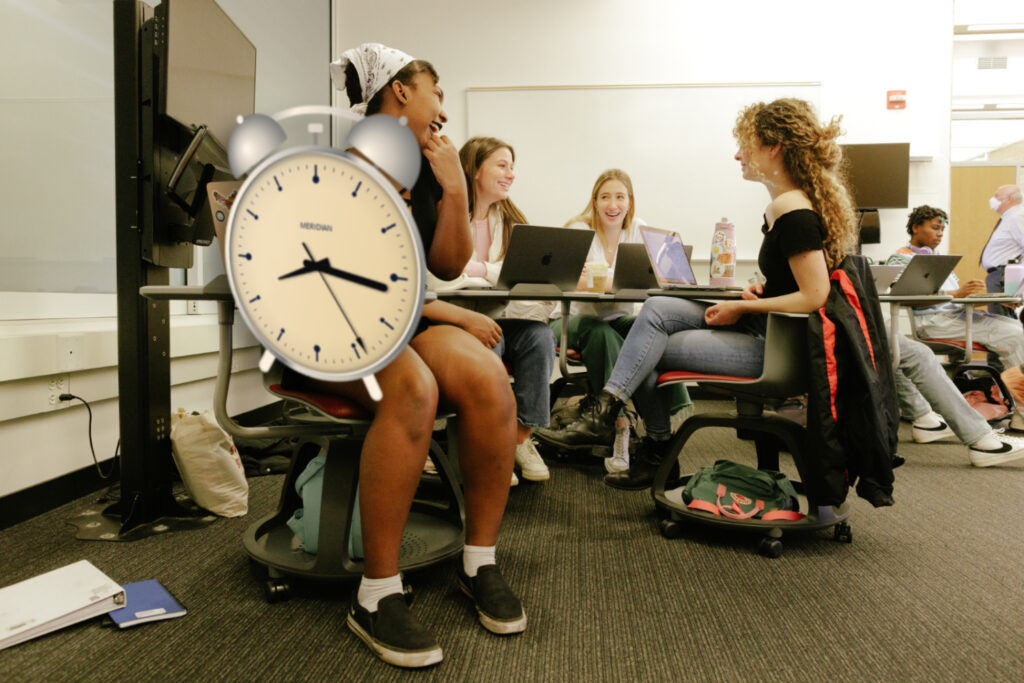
8:16:24
